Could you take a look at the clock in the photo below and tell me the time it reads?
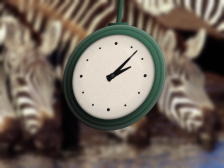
2:07
